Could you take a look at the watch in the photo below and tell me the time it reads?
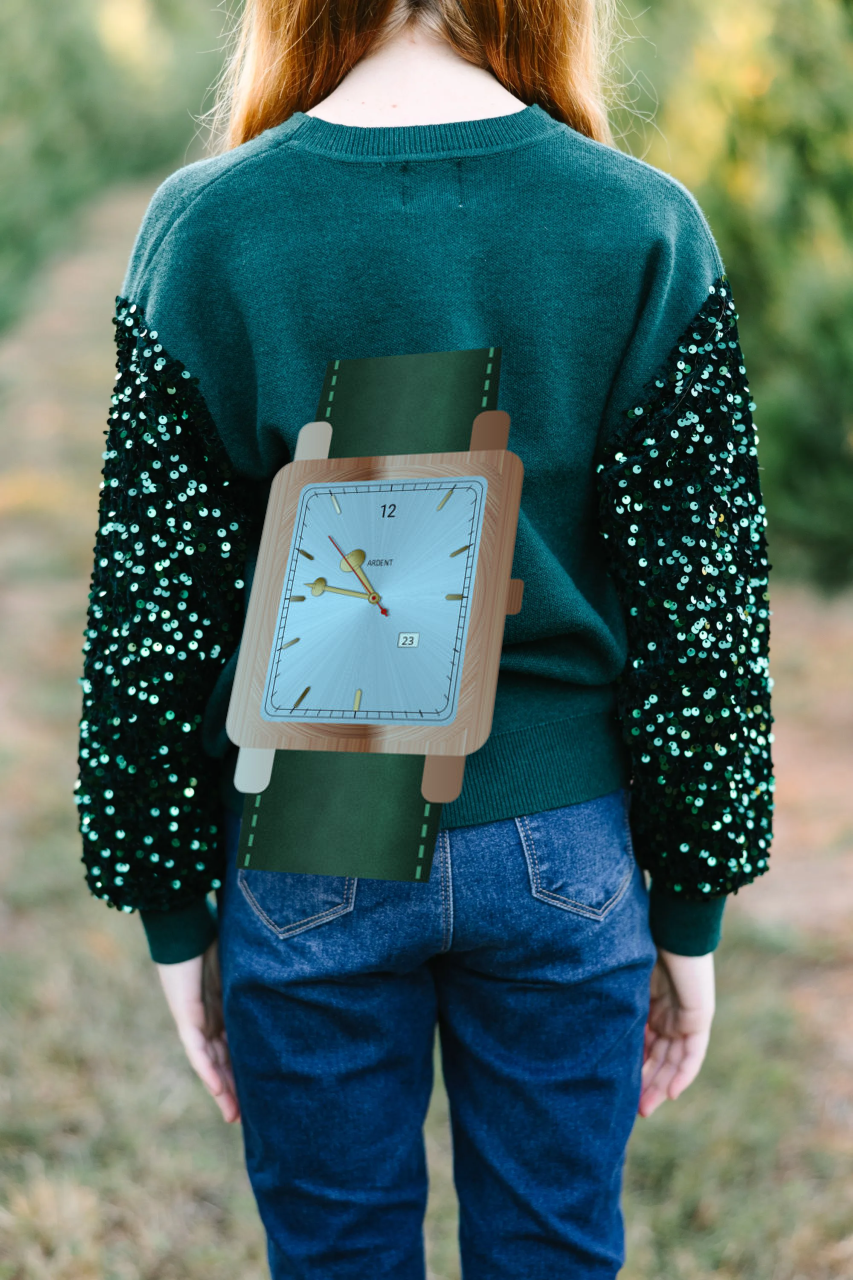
10:46:53
